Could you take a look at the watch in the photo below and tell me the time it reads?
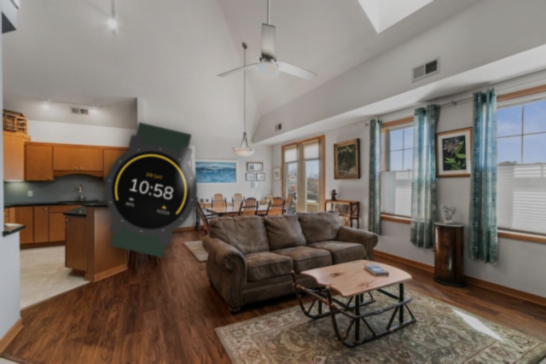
10:58
